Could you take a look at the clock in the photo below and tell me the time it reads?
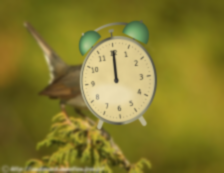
12:00
